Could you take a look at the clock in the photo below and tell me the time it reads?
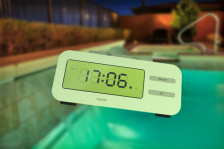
17:06
